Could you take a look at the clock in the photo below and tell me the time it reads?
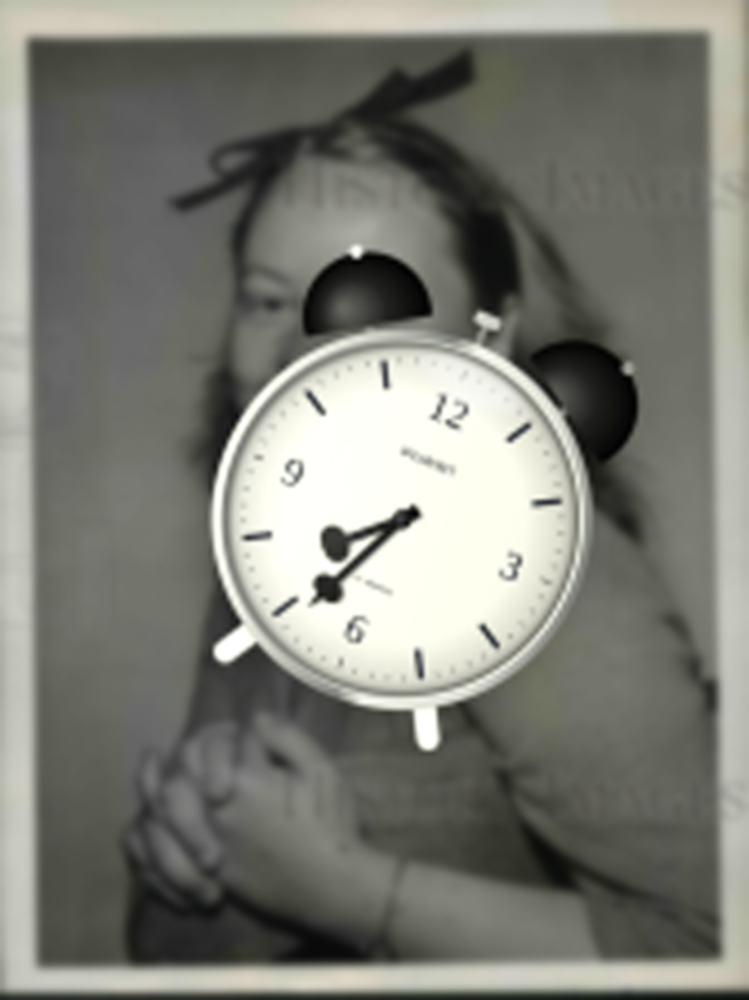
7:34
